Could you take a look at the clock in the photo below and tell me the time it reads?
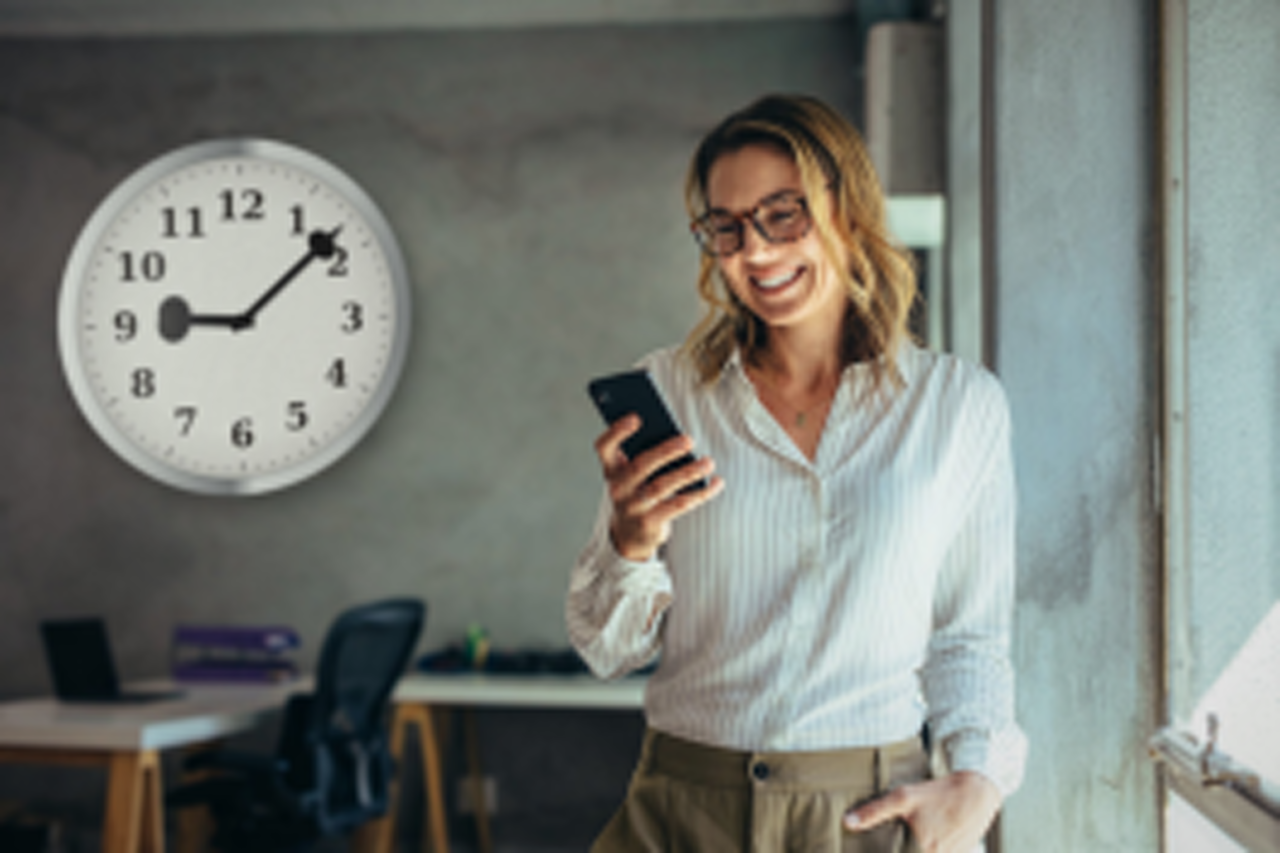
9:08
